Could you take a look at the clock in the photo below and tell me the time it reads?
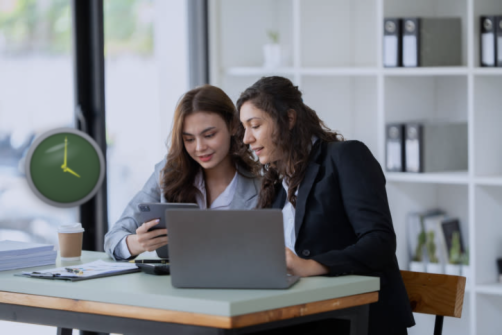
4:00
